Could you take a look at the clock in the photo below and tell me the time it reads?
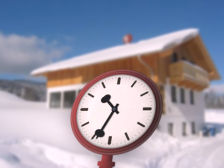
10:34
